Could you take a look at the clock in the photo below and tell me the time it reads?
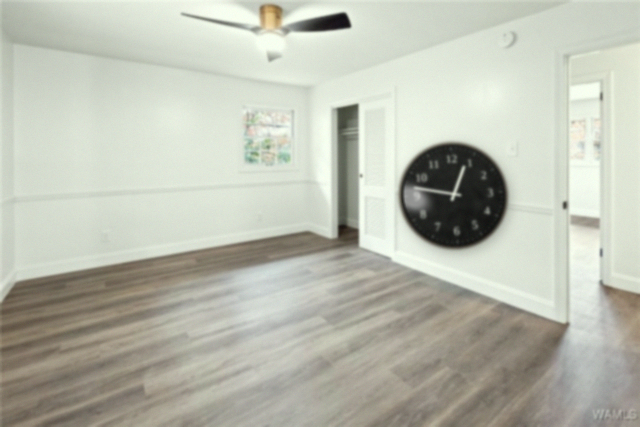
12:47
